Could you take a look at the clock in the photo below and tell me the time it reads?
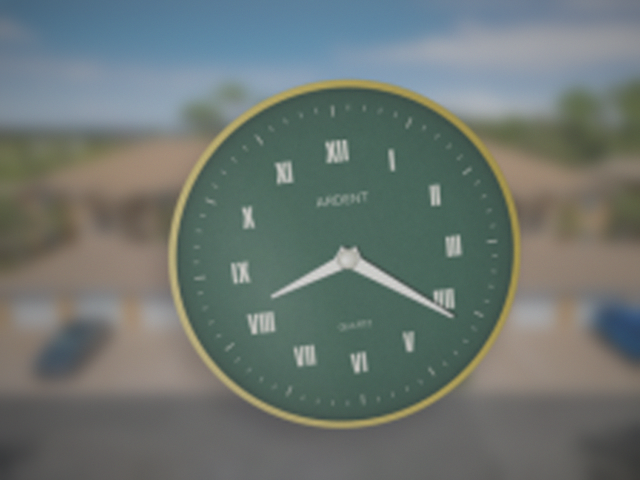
8:21
